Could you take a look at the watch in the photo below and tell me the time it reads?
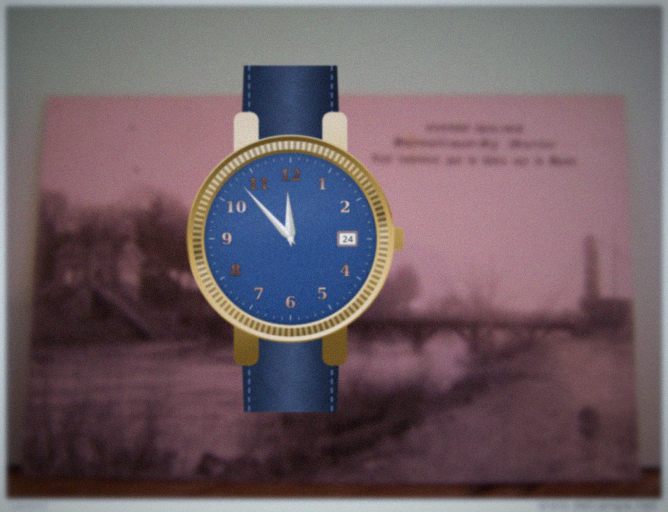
11:53
